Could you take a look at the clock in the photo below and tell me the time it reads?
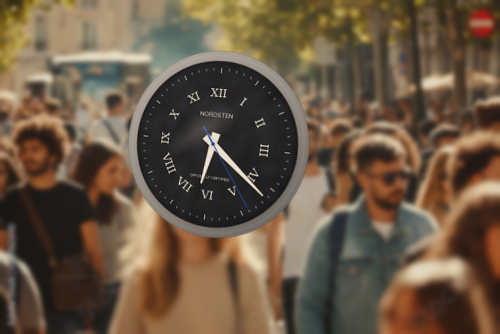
6:21:24
